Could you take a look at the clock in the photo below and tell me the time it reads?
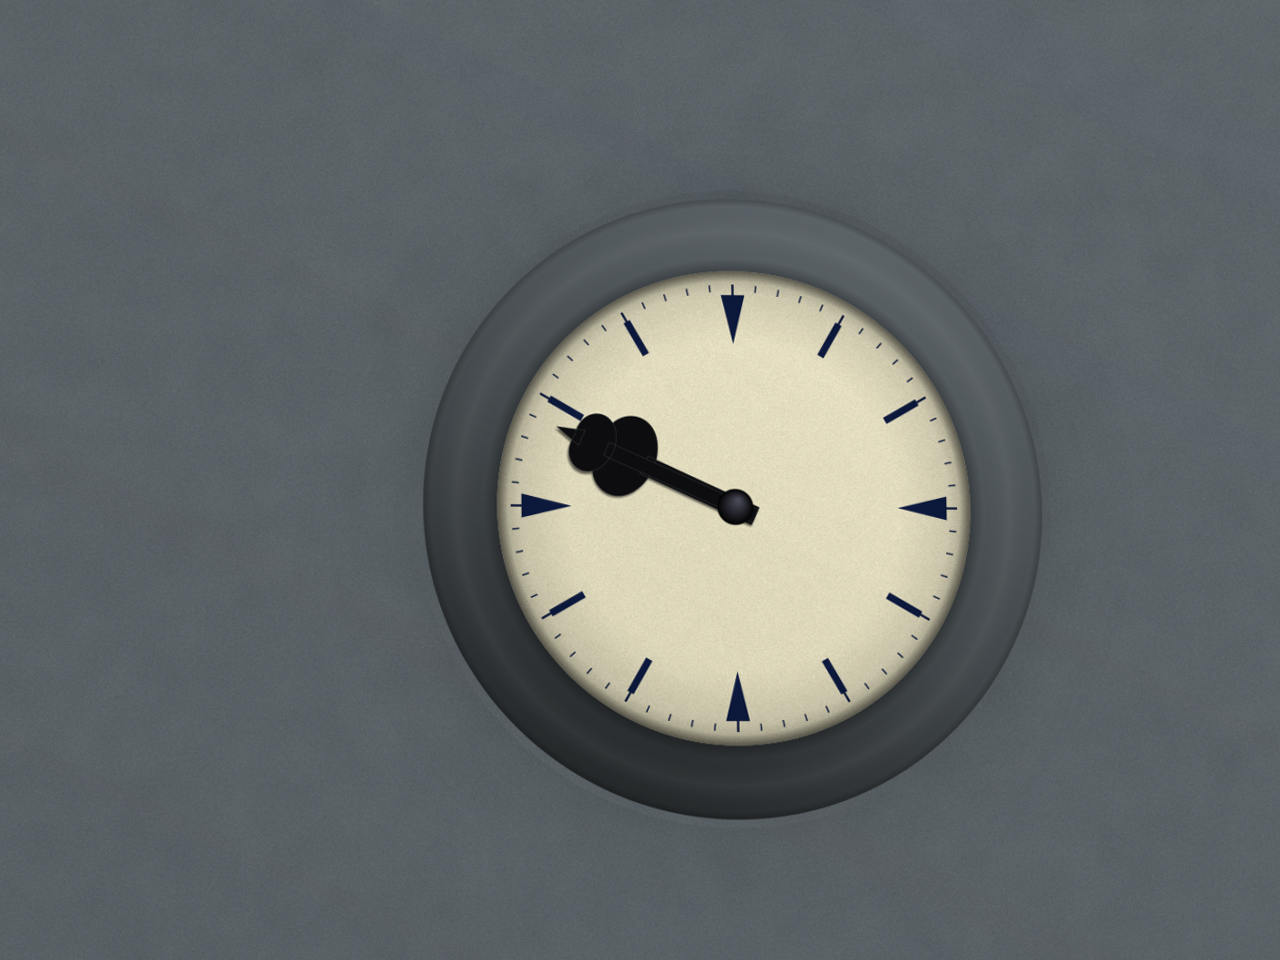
9:49
